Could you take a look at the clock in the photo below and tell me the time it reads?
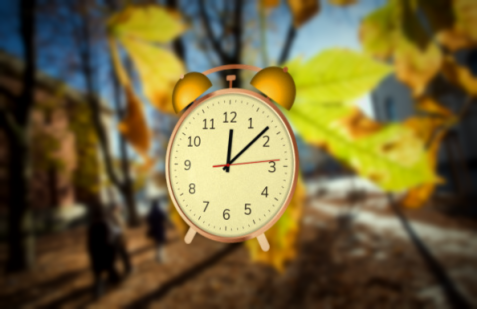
12:08:14
